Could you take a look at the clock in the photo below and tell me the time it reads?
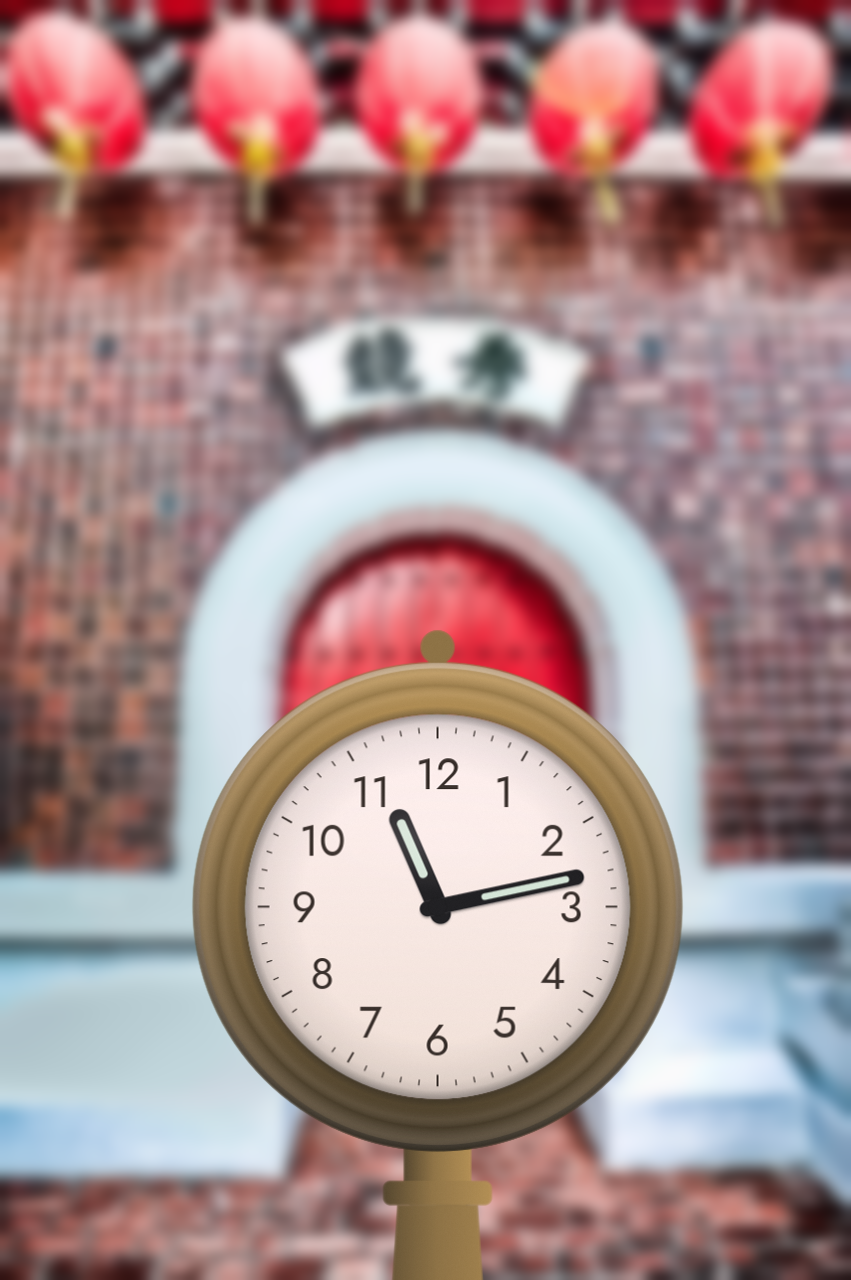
11:13
